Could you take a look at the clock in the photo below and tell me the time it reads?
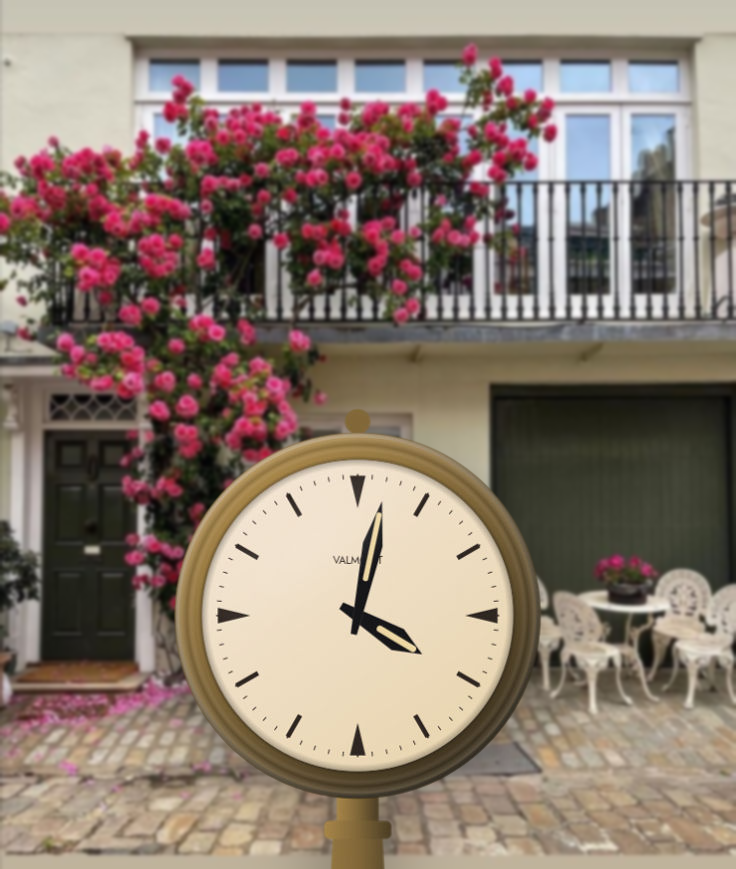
4:02
